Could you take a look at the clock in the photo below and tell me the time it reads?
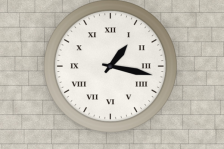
1:17
